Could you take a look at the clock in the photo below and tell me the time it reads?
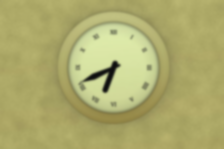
6:41
